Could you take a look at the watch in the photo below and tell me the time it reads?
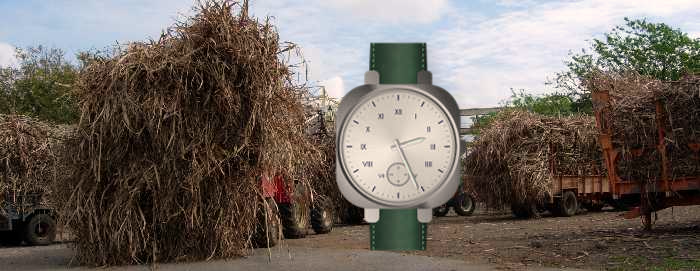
2:26
